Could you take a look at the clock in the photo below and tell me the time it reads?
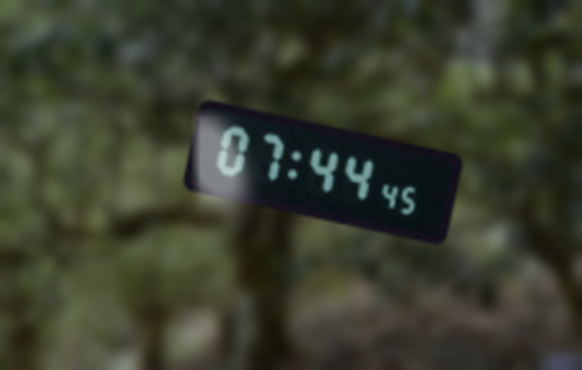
7:44:45
